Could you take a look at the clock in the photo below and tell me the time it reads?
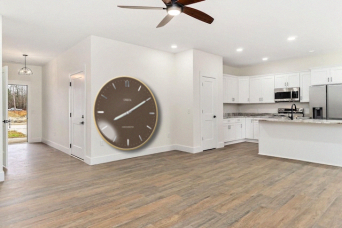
8:10
